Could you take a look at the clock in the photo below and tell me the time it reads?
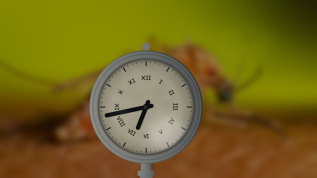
6:43
